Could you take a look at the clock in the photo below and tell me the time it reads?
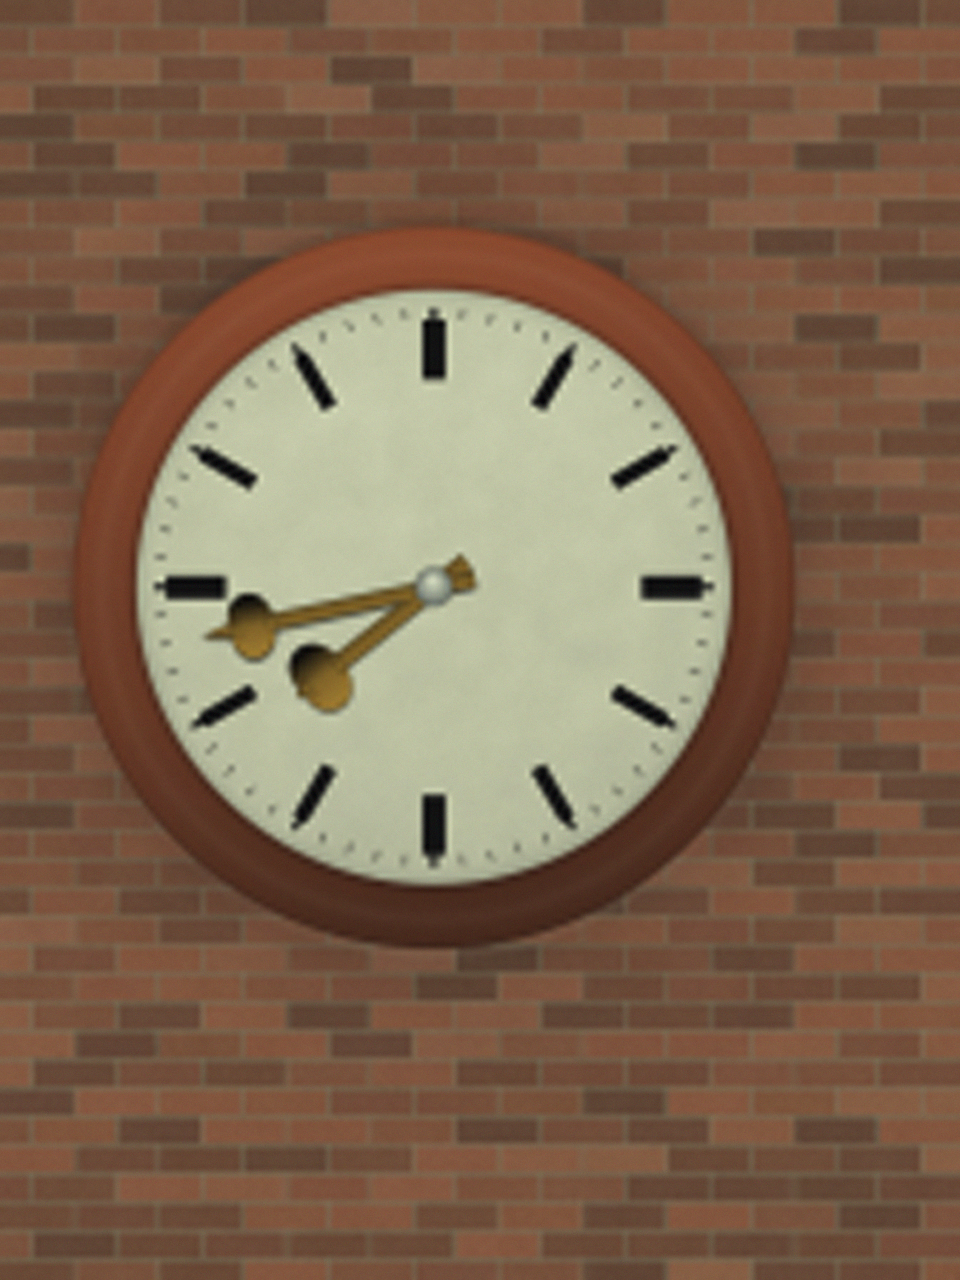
7:43
